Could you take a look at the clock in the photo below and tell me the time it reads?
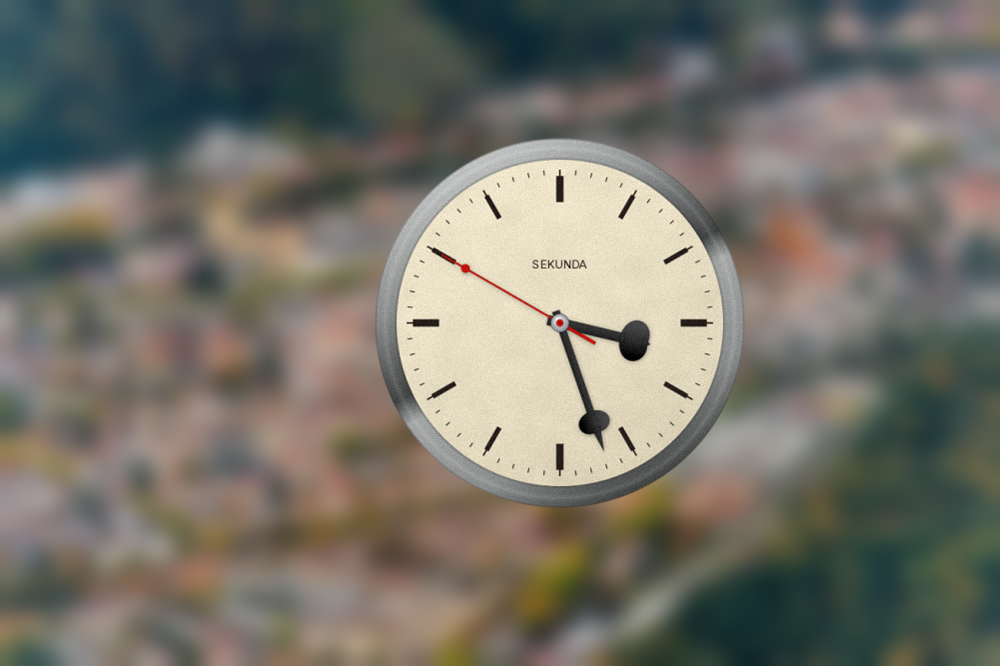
3:26:50
